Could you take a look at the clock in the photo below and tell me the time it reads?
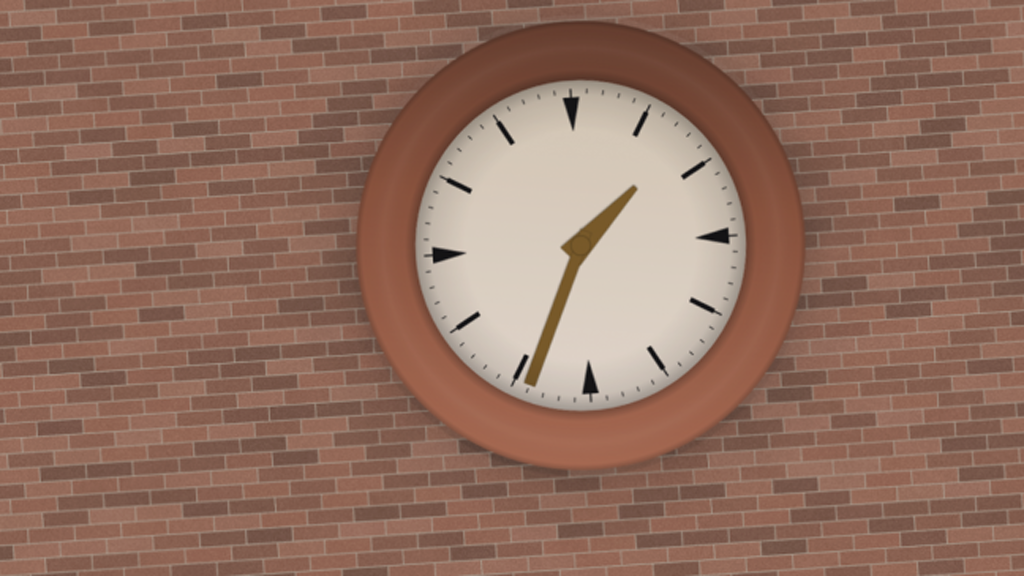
1:34
